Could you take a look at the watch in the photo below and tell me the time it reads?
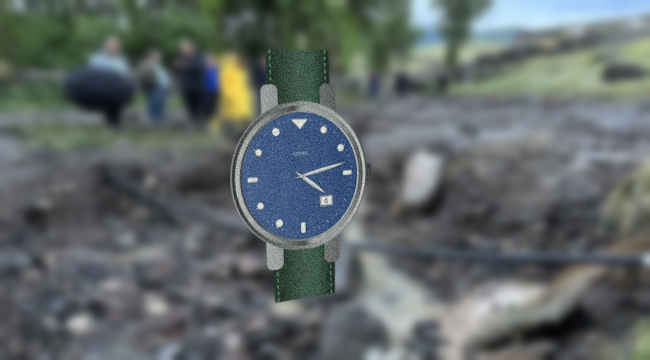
4:13
